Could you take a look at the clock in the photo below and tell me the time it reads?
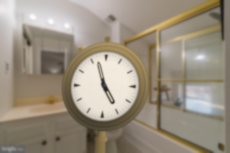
4:57
